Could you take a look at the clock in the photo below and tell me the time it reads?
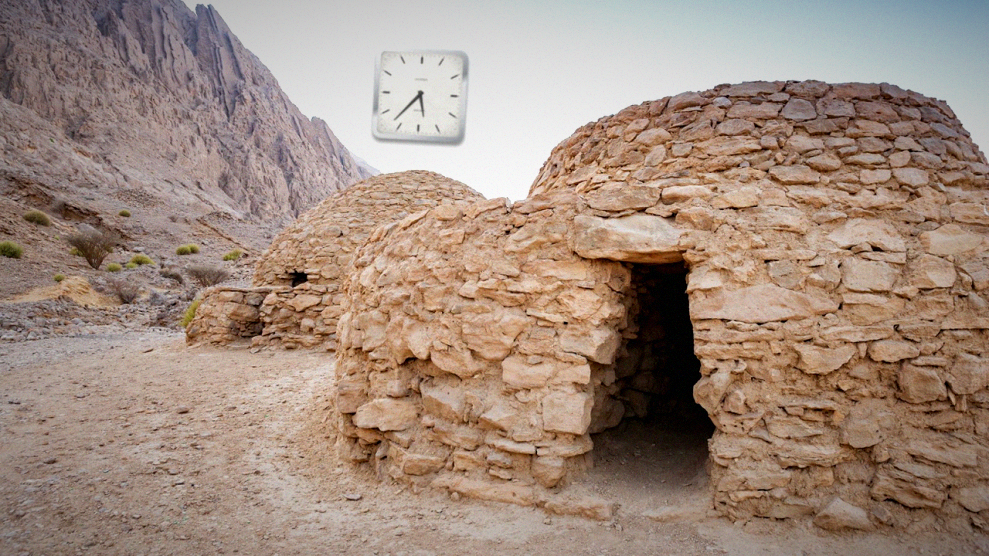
5:37
